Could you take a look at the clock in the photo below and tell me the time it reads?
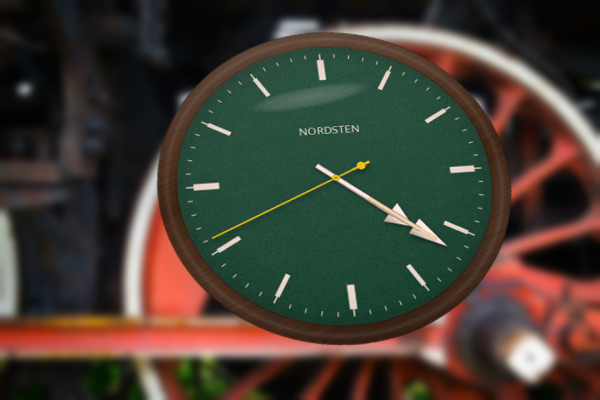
4:21:41
